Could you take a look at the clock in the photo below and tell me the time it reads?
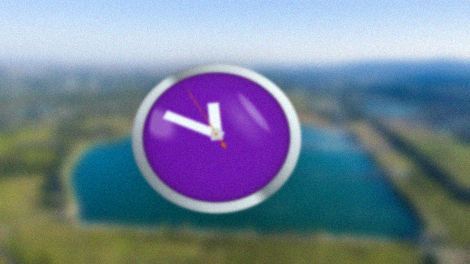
11:48:55
